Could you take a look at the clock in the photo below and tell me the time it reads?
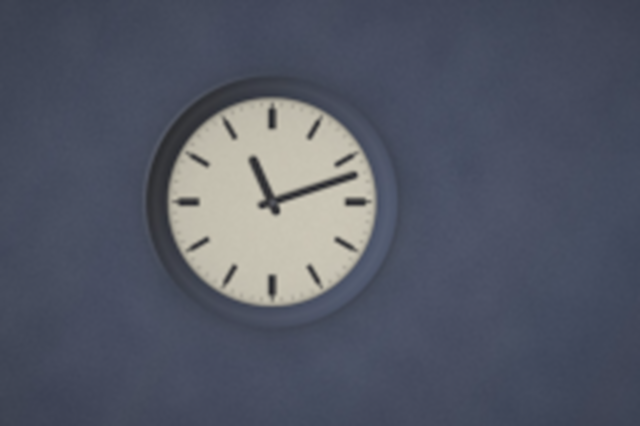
11:12
